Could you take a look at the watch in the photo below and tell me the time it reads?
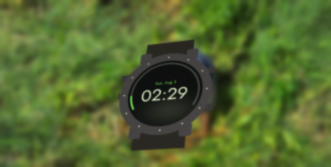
2:29
